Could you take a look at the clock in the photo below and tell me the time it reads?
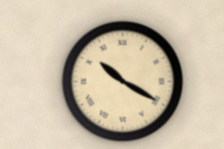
10:20
